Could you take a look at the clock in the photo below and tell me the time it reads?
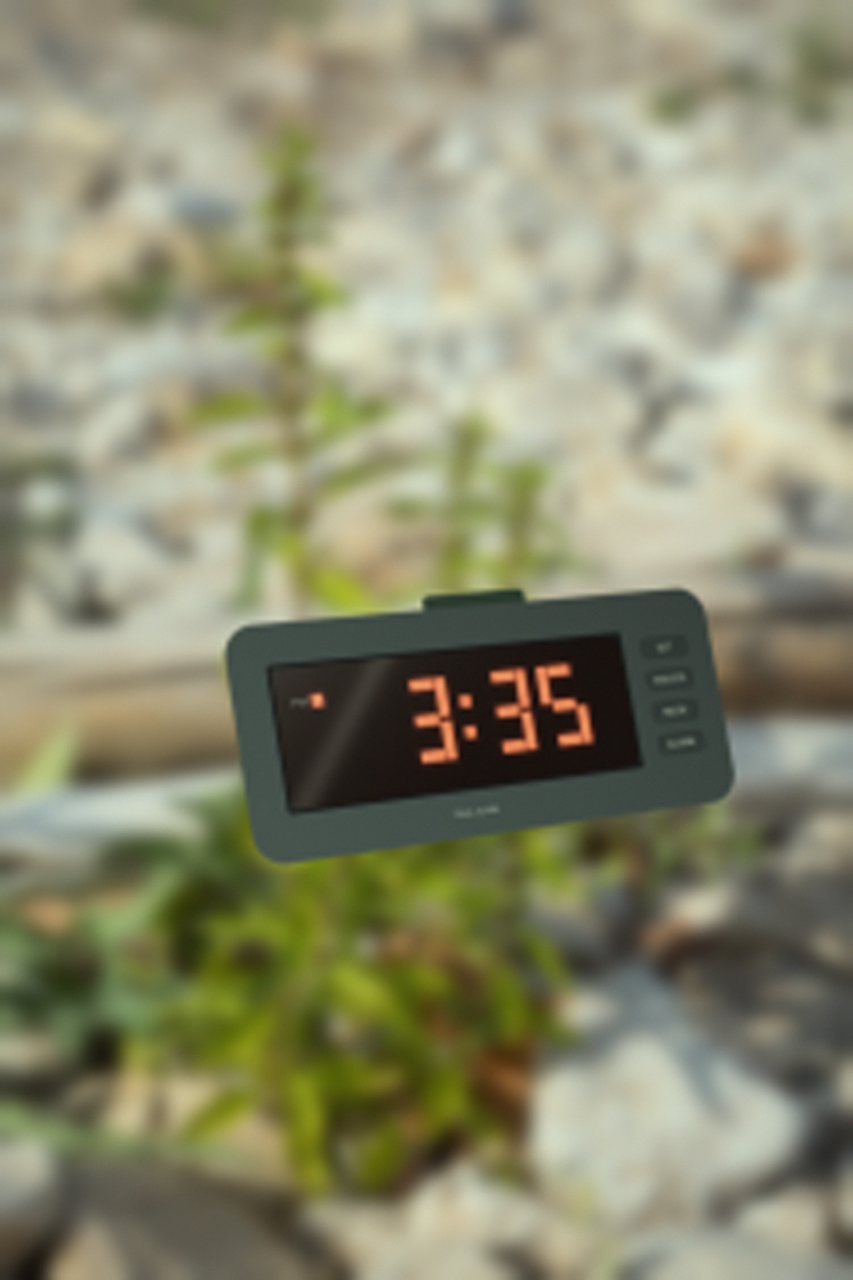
3:35
